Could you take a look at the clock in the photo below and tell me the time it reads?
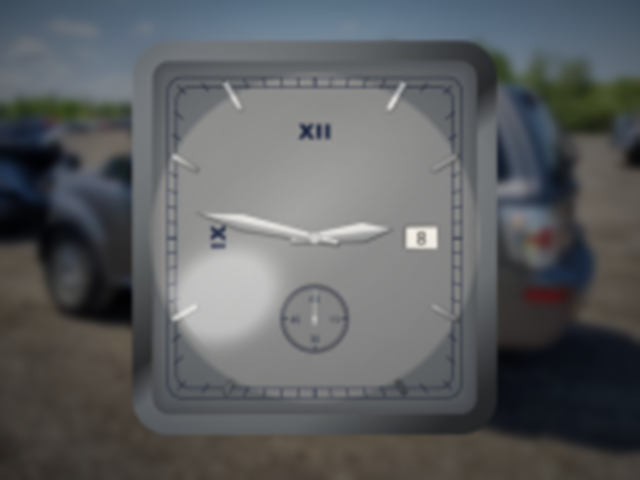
2:47
